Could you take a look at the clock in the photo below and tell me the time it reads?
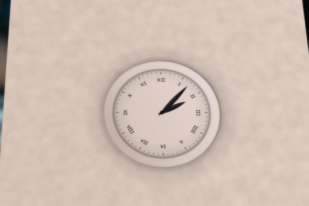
2:07
